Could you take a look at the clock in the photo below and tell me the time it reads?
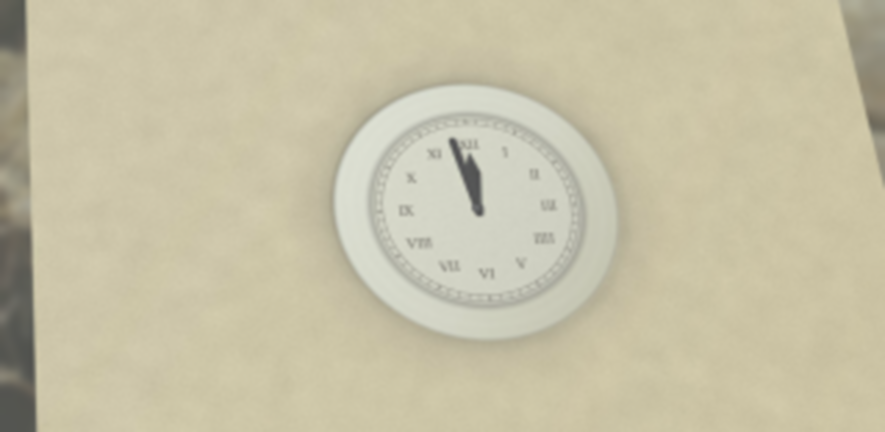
11:58
